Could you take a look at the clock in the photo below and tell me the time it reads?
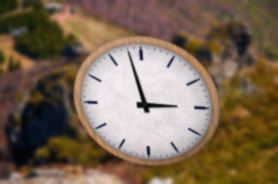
2:58
